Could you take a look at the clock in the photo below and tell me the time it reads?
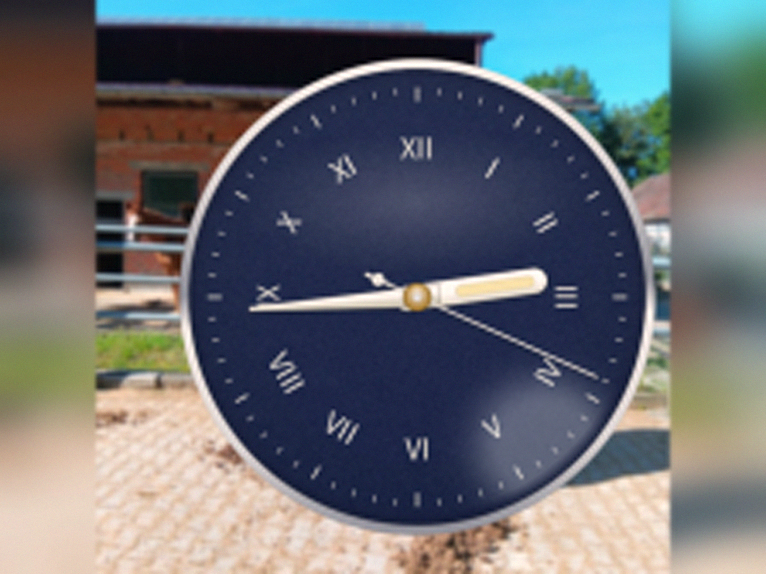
2:44:19
